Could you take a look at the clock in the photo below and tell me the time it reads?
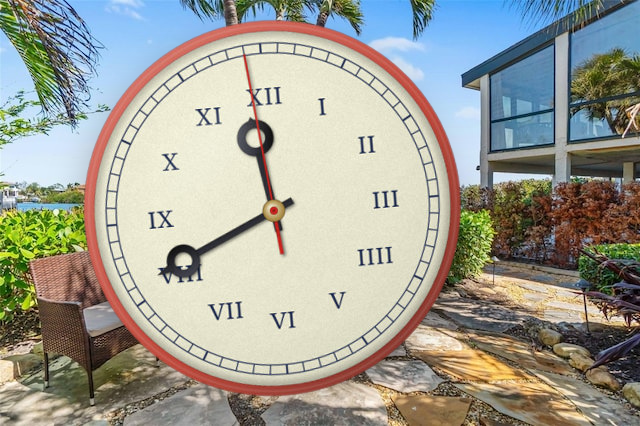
11:40:59
